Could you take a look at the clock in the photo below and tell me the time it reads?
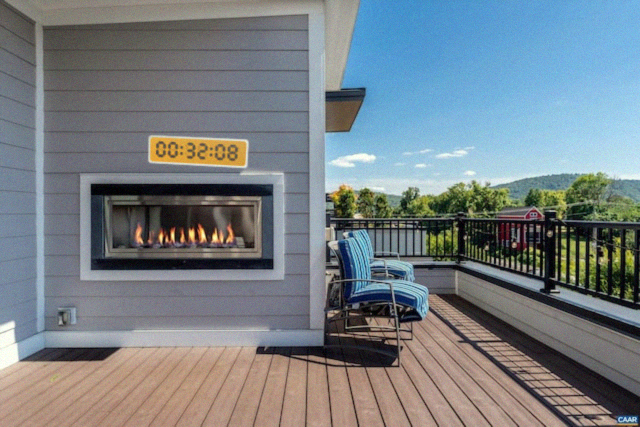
0:32:08
